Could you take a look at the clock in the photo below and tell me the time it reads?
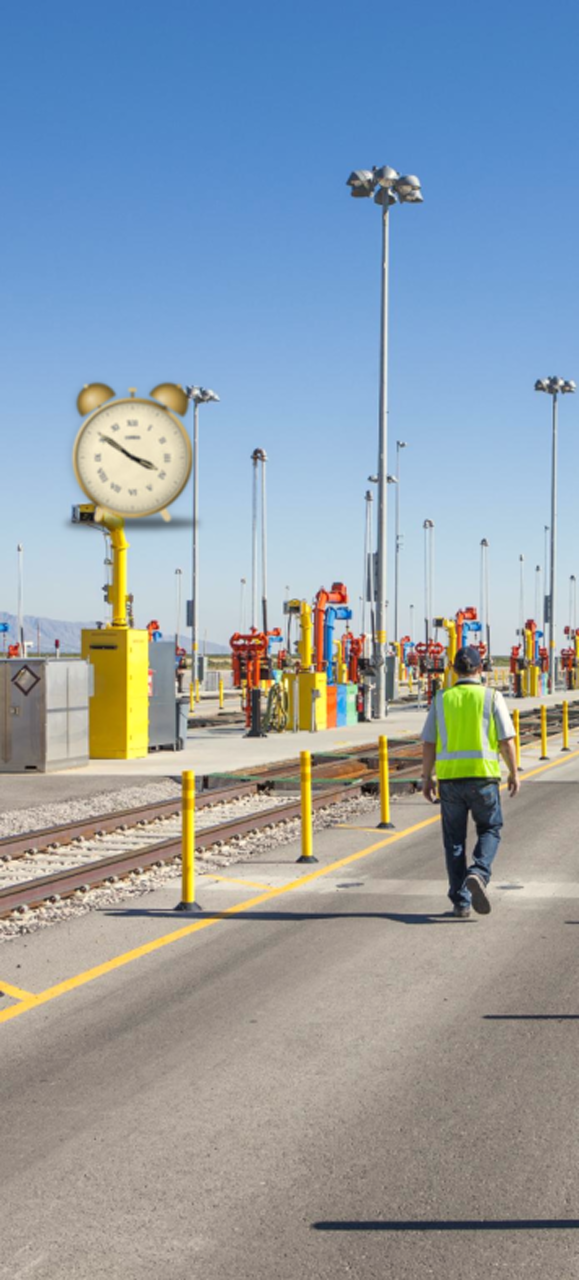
3:51
